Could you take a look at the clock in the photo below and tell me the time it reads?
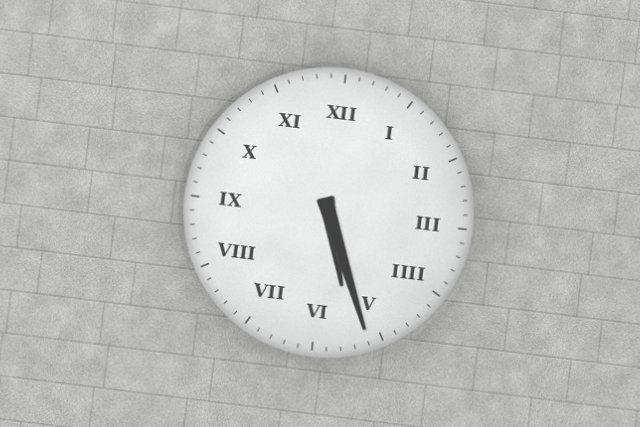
5:26
